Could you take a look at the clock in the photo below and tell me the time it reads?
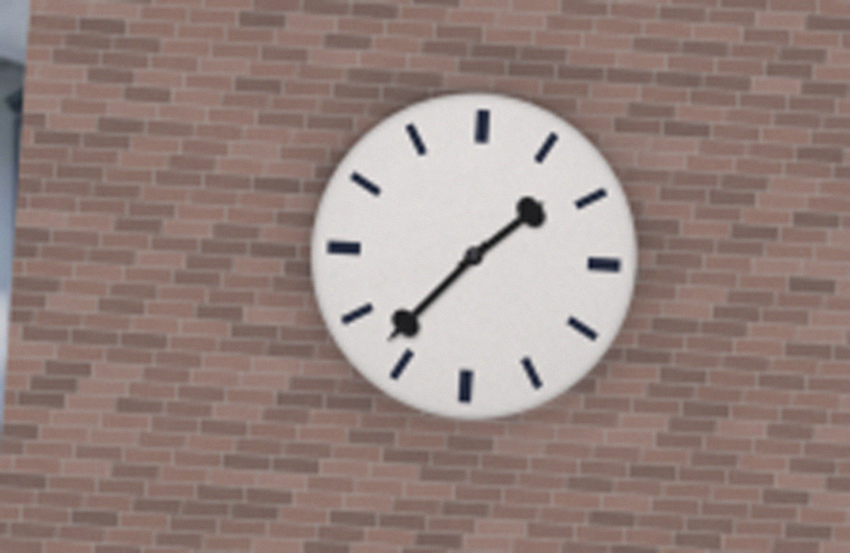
1:37
